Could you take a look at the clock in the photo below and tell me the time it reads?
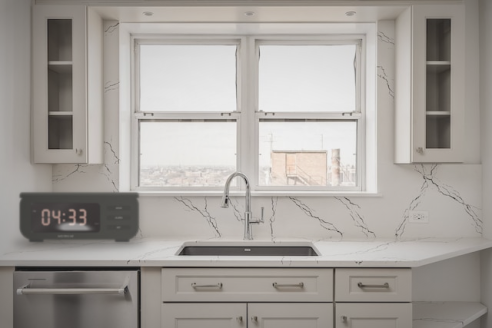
4:33
